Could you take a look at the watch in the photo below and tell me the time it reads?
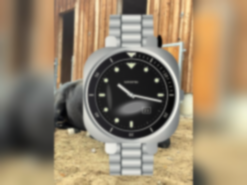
10:17
